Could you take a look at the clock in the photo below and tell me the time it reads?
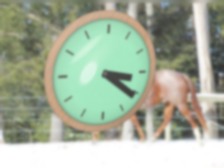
3:21
